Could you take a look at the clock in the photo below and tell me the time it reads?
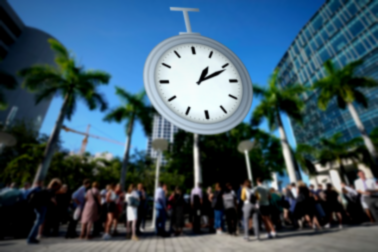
1:11
